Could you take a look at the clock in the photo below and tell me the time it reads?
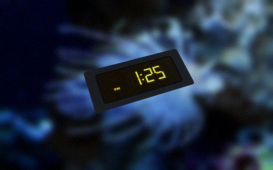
1:25
